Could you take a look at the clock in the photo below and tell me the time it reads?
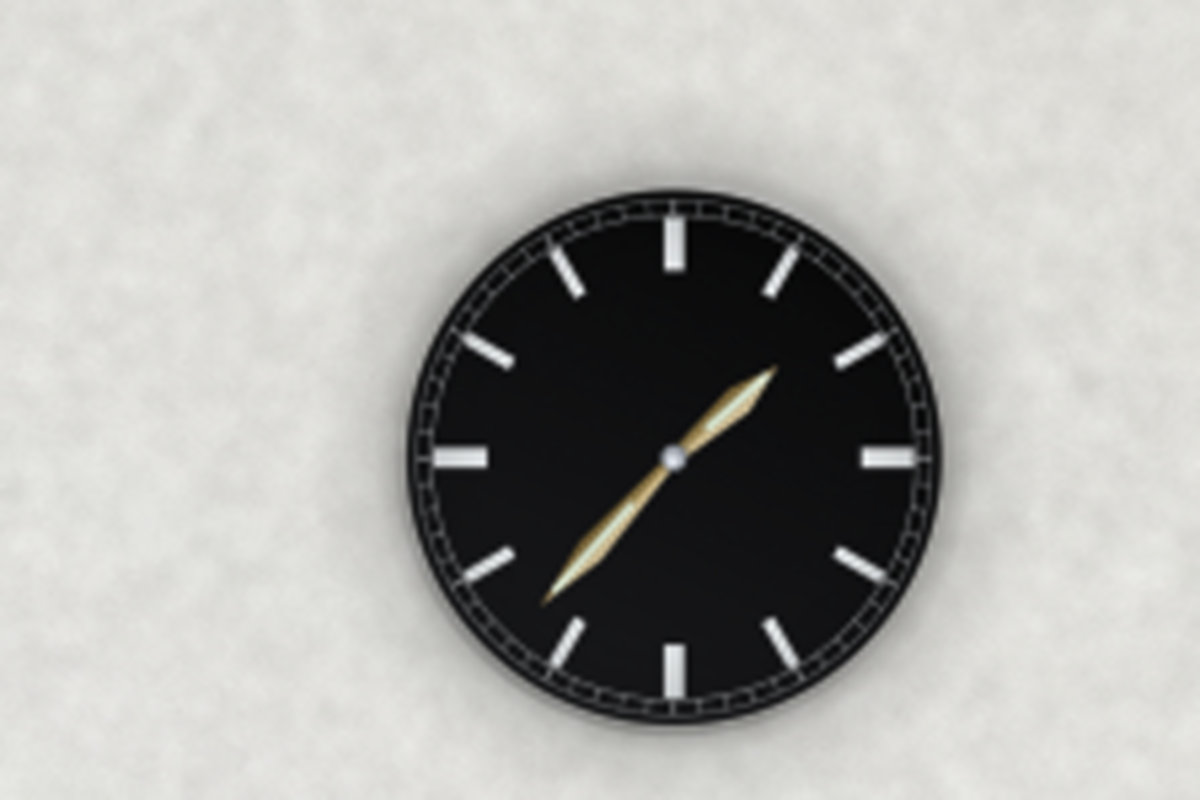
1:37
